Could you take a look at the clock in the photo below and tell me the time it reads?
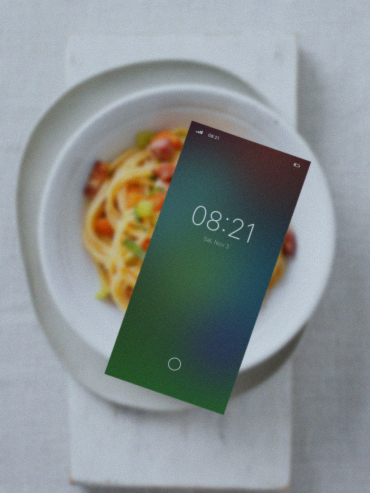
8:21
